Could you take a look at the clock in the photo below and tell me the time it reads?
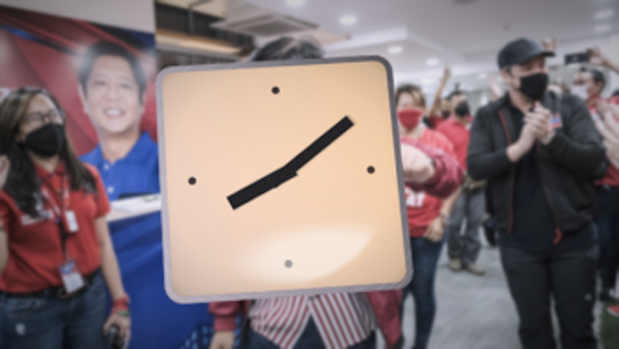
8:09
